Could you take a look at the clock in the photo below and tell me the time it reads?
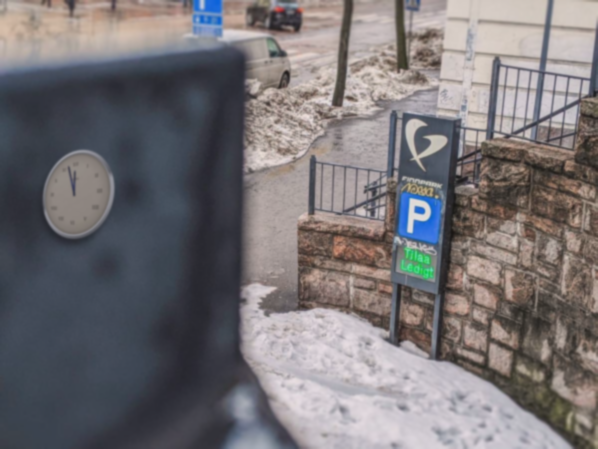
11:57
